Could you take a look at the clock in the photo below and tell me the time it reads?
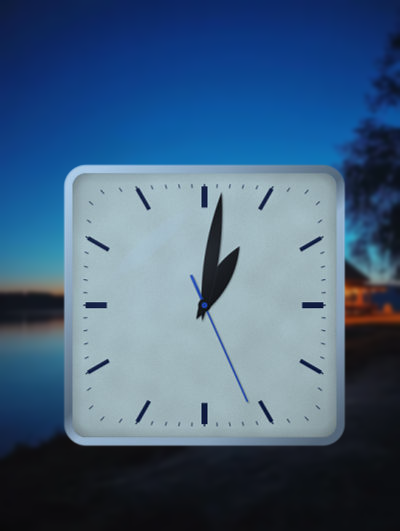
1:01:26
